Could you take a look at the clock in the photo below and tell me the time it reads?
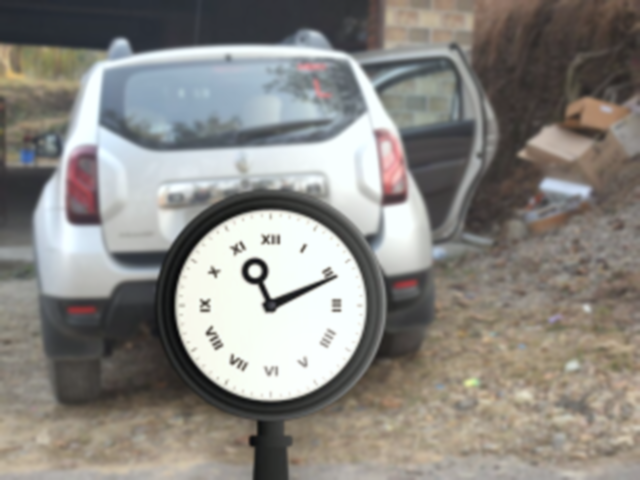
11:11
